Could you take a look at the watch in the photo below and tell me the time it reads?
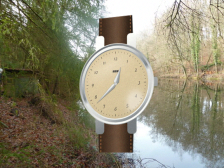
12:38
